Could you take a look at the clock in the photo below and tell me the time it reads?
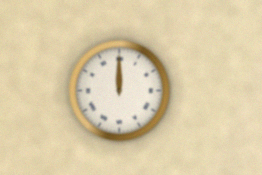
12:00
